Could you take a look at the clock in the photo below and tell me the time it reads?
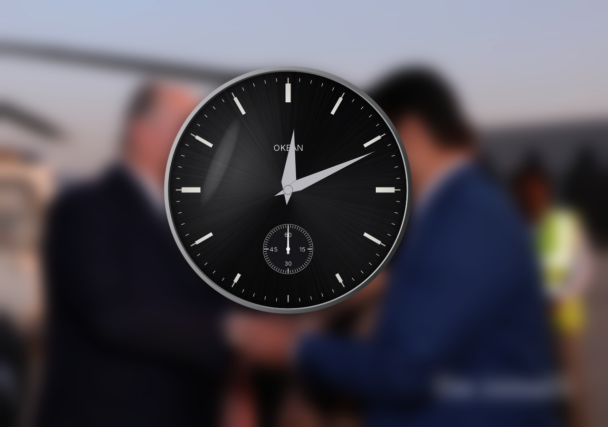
12:11
